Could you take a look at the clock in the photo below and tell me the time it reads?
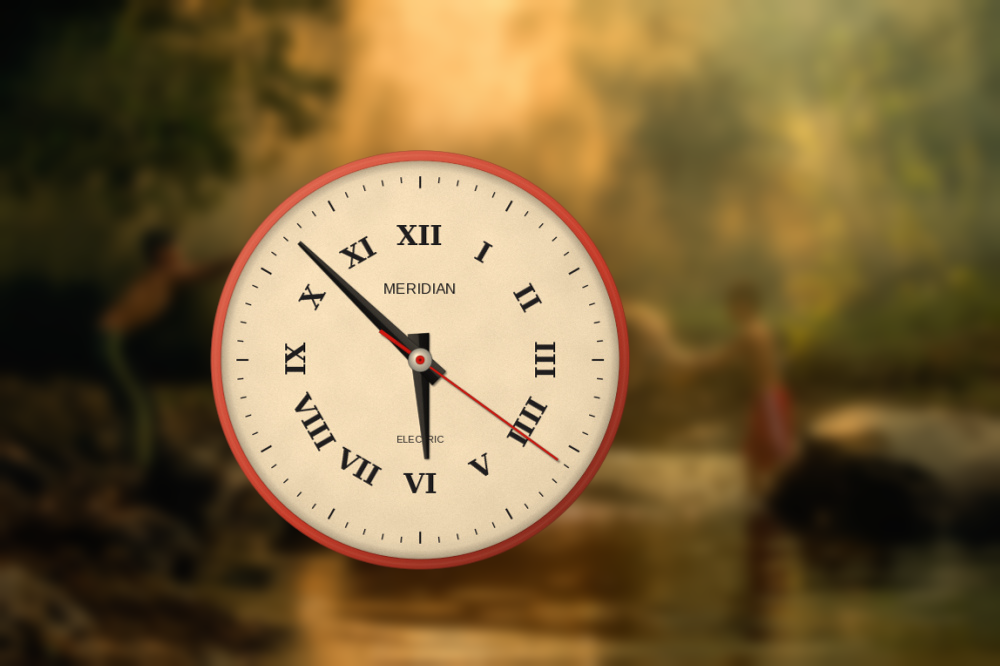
5:52:21
